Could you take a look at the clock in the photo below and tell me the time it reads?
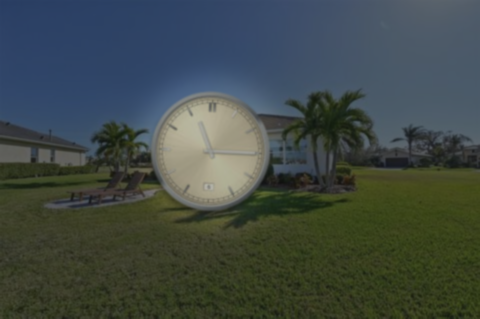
11:15
